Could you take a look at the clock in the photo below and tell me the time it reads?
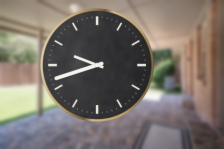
9:42
